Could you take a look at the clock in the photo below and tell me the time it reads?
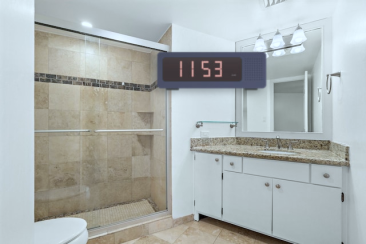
11:53
